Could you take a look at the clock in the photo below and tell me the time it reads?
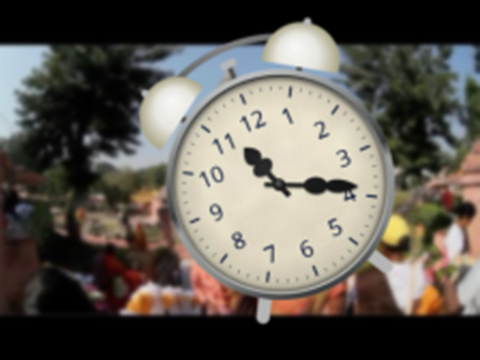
11:19
